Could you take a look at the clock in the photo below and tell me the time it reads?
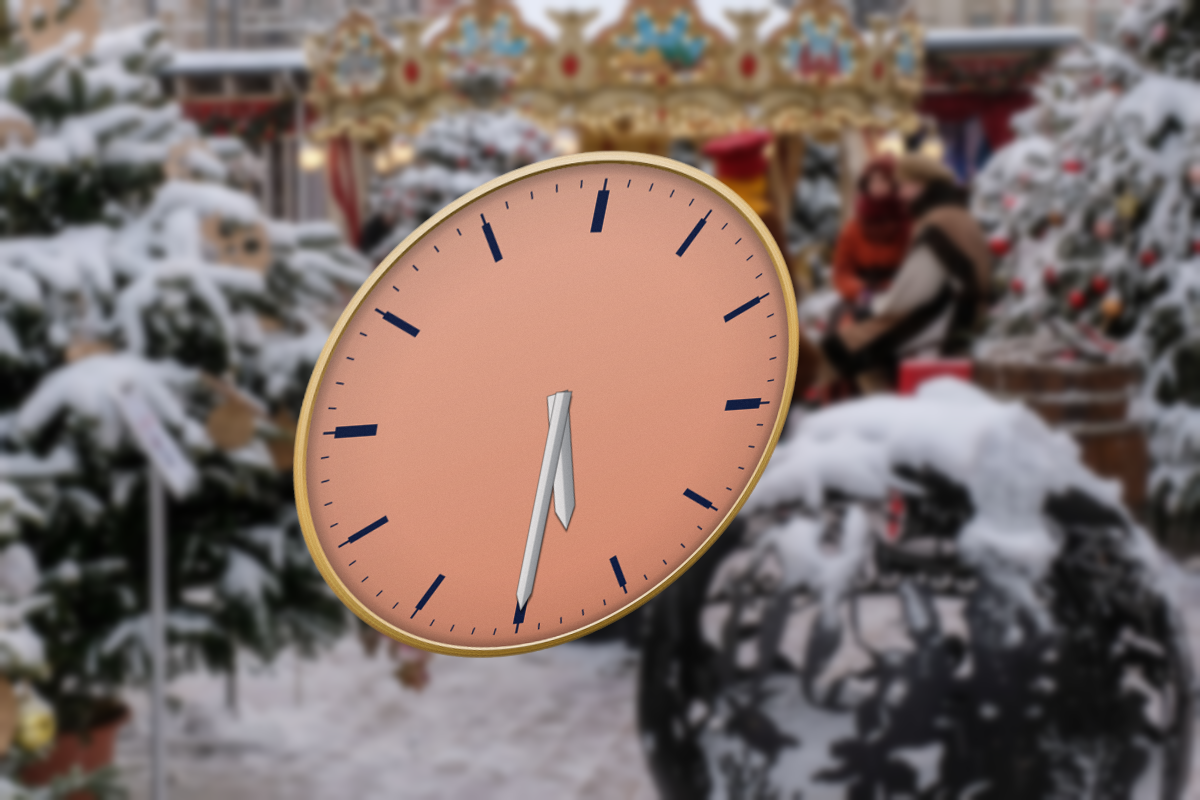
5:30
